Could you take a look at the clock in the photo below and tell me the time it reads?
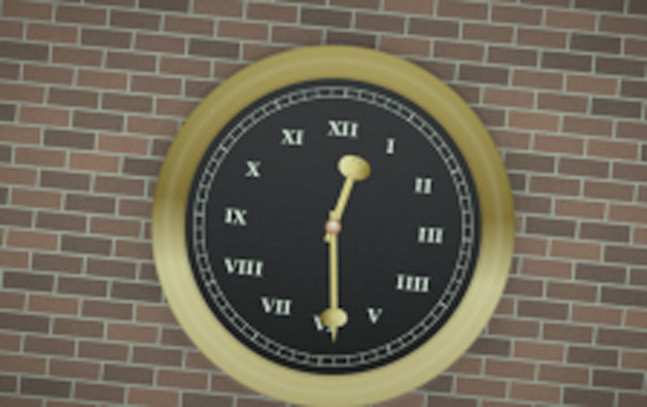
12:29
